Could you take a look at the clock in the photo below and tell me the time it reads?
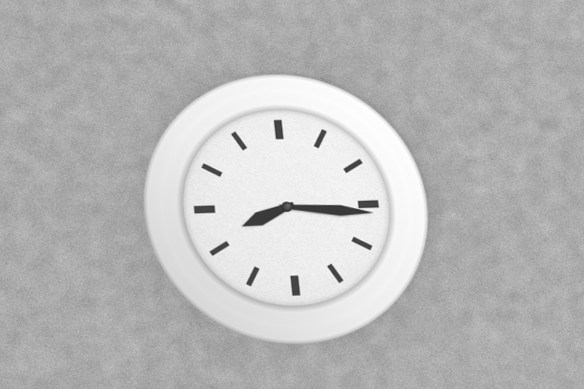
8:16
